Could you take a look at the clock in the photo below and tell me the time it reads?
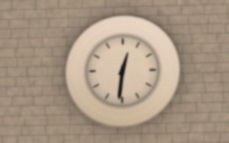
12:31
